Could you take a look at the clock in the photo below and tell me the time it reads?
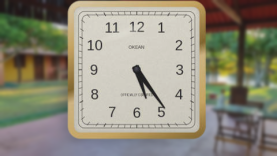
5:24
